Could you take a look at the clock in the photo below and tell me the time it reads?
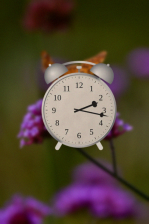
2:17
